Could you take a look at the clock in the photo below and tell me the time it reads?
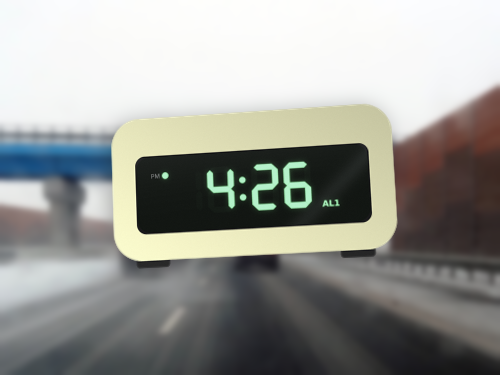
4:26
